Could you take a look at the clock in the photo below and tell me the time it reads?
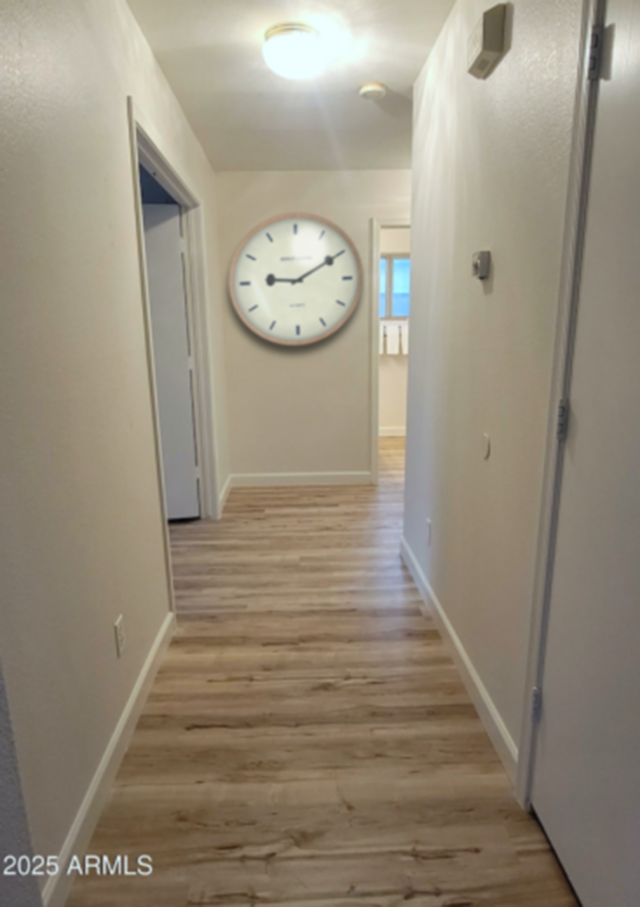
9:10
